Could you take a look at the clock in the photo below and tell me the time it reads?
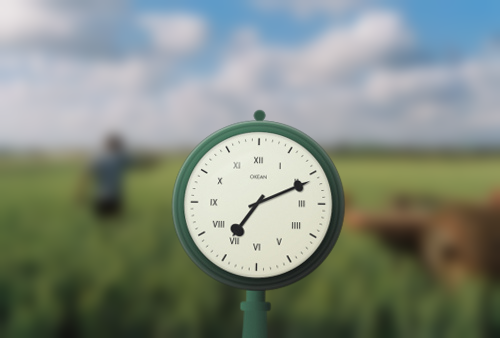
7:11
